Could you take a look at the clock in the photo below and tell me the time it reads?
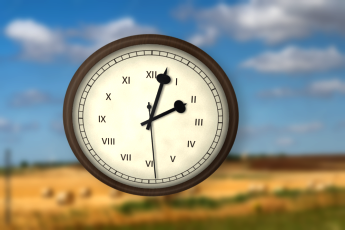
2:02:29
